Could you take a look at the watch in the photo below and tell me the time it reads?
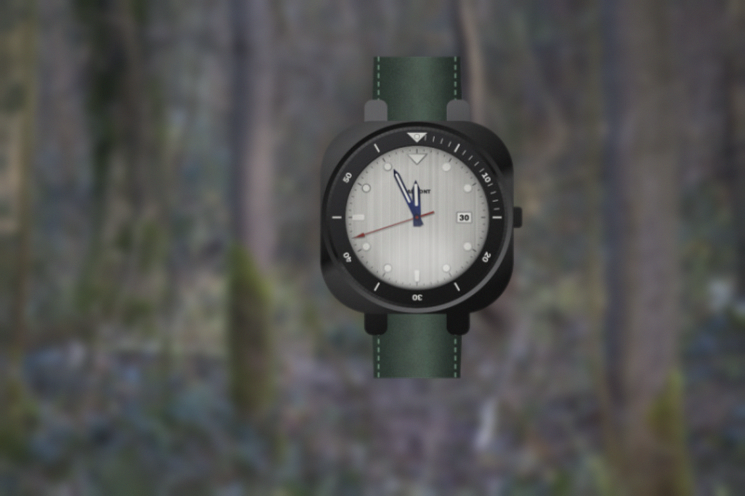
11:55:42
